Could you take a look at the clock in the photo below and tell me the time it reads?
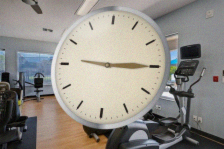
9:15
